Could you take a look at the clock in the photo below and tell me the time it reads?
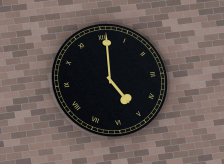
5:01
